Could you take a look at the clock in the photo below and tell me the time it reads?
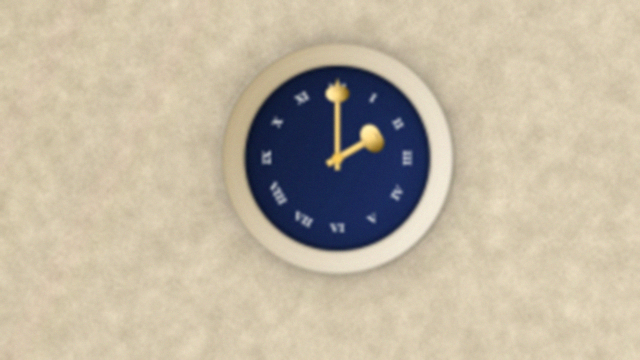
2:00
